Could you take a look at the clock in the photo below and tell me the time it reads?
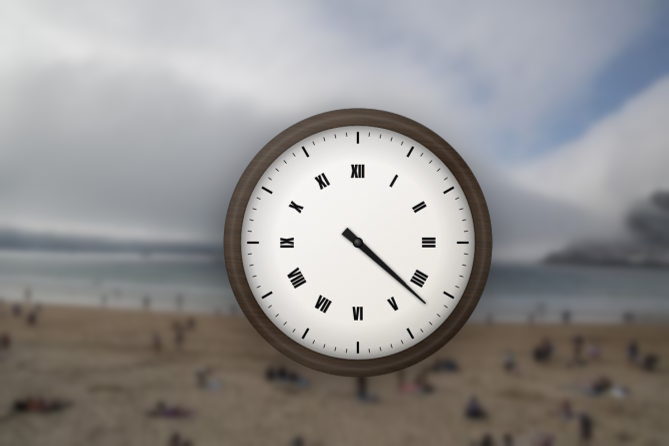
4:22
